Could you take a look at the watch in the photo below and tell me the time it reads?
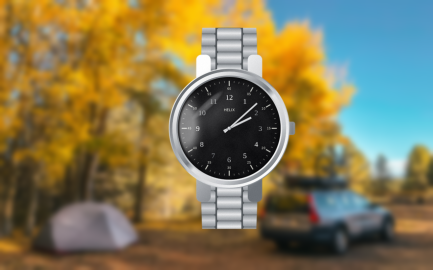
2:08
